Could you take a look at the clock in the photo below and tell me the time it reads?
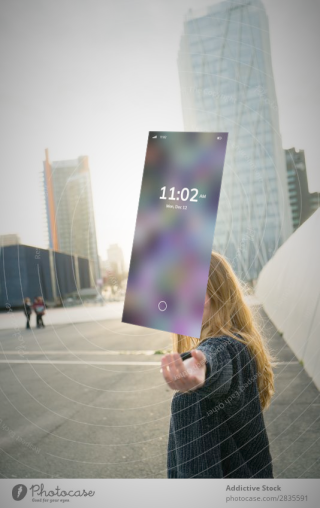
11:02
